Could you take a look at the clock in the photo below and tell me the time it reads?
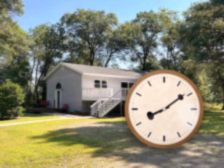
8:09
